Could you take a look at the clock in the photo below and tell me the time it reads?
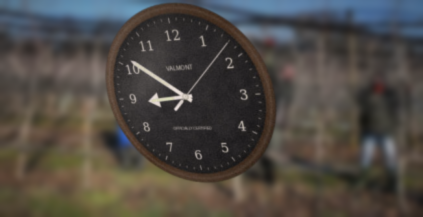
8:51:08
